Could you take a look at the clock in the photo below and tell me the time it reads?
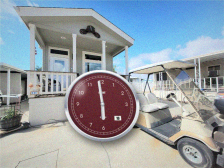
5:59
